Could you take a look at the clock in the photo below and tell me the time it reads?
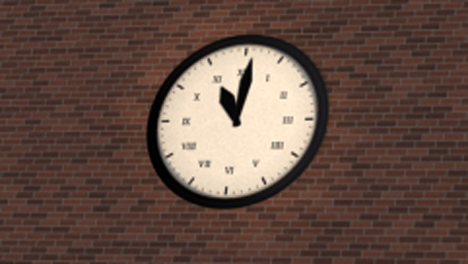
11:01
